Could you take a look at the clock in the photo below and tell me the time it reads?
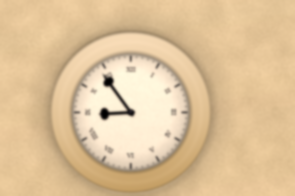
8:54
